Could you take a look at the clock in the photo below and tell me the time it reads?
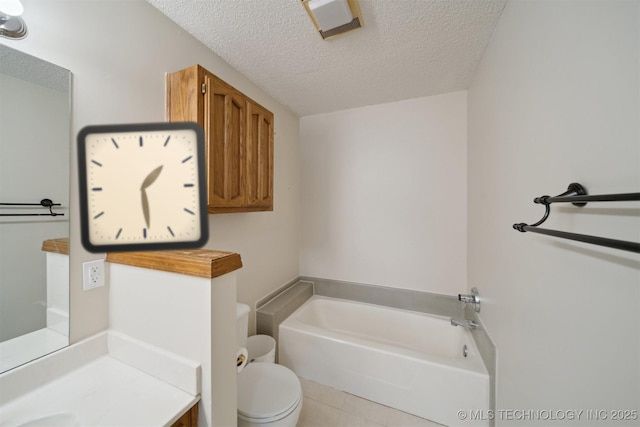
1:29
